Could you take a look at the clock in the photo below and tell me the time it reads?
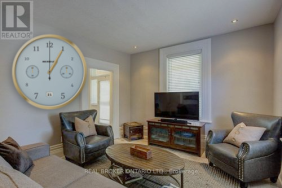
1:05
